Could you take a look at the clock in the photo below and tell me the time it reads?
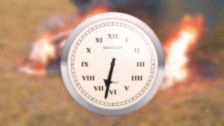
6:32
